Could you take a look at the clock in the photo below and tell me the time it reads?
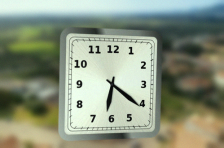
6:21
